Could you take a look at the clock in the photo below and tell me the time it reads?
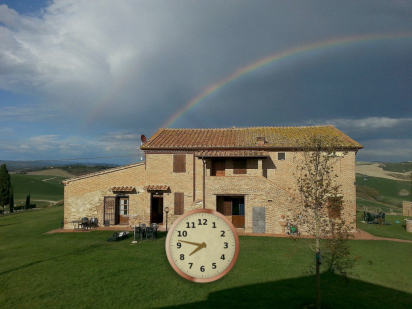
7:47
